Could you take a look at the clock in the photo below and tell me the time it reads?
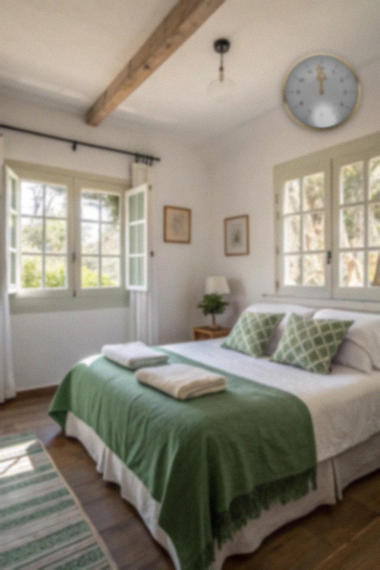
11:59
